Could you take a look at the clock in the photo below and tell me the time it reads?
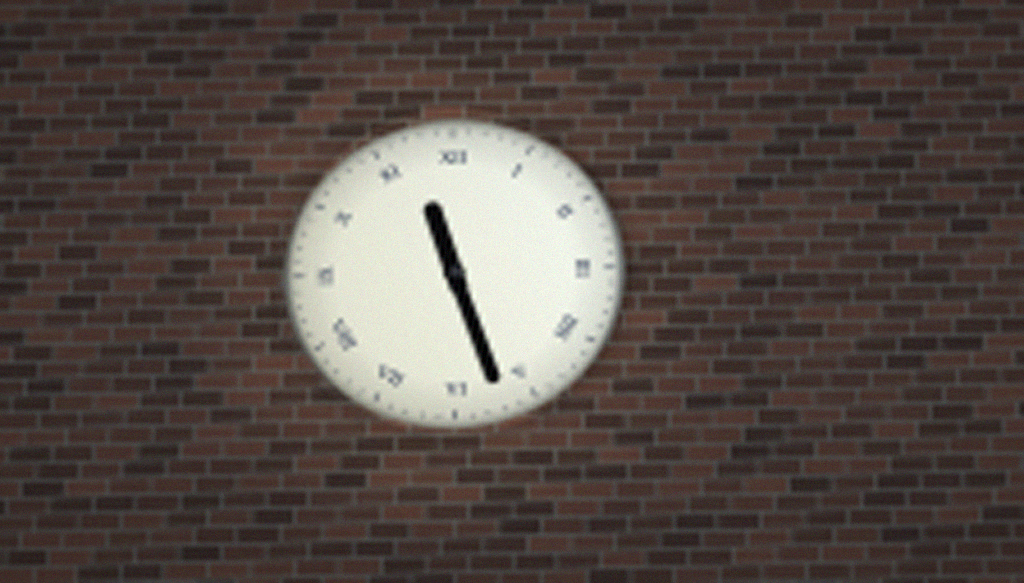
11:27
